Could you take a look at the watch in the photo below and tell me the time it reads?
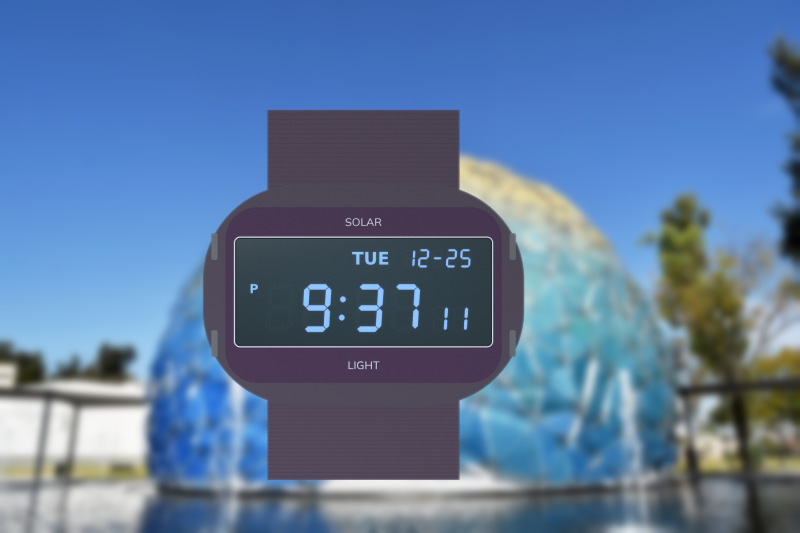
9:37:11
